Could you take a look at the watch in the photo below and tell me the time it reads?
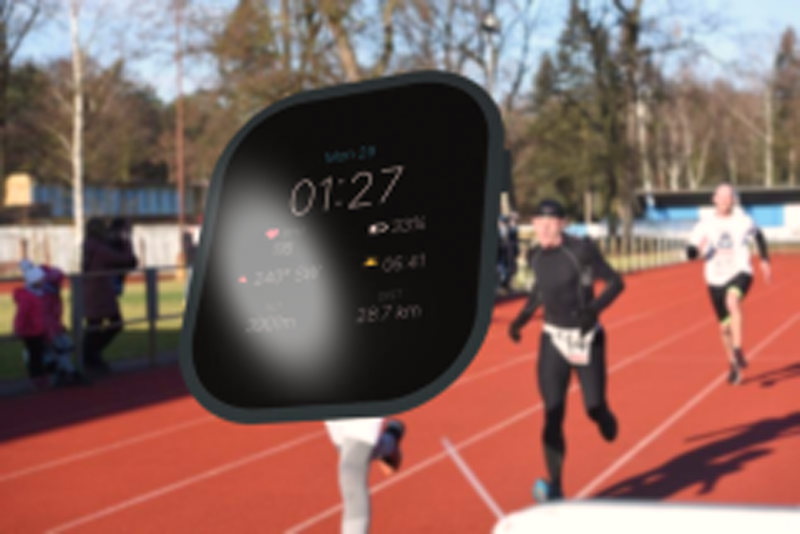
1:27
